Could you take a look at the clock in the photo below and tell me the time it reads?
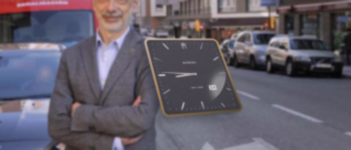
8:46
